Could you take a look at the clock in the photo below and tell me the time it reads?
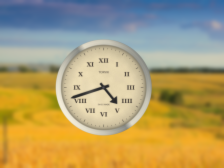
4:42
